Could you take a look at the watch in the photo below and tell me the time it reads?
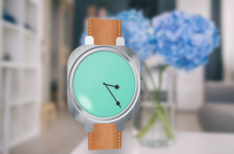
3:24
